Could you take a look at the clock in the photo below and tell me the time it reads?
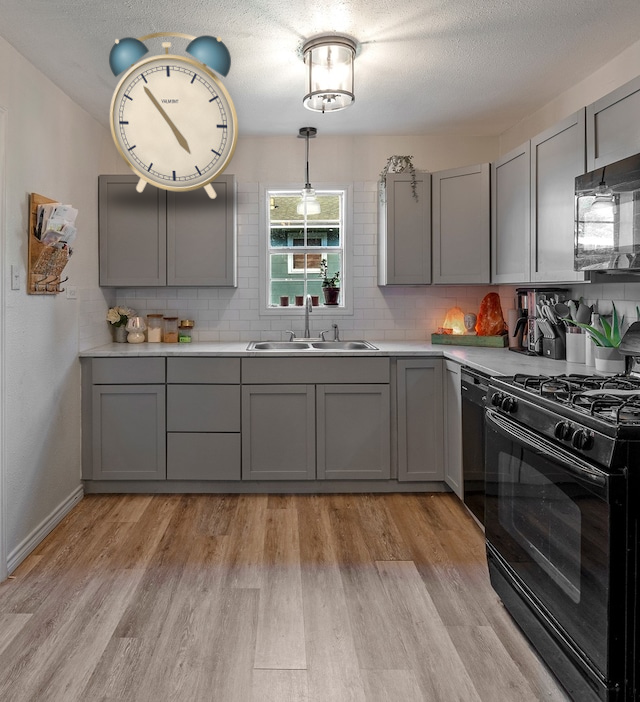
4:54
